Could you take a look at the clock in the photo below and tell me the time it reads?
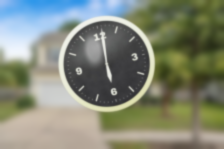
6:01
